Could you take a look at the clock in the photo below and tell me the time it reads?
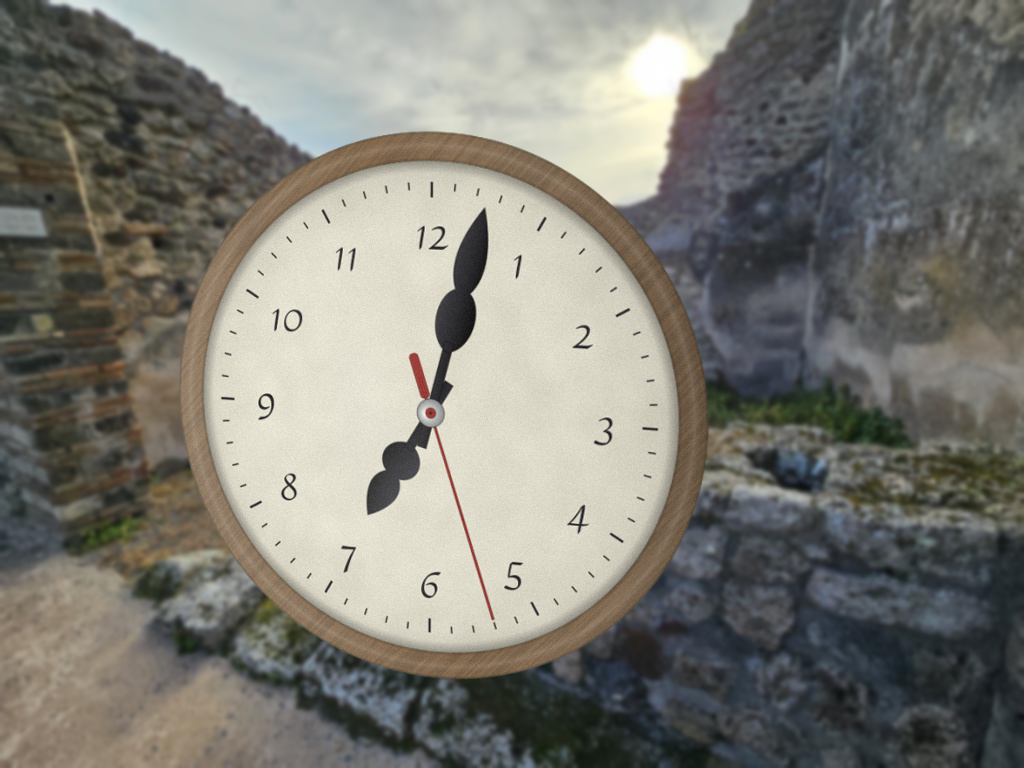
7:02:27
